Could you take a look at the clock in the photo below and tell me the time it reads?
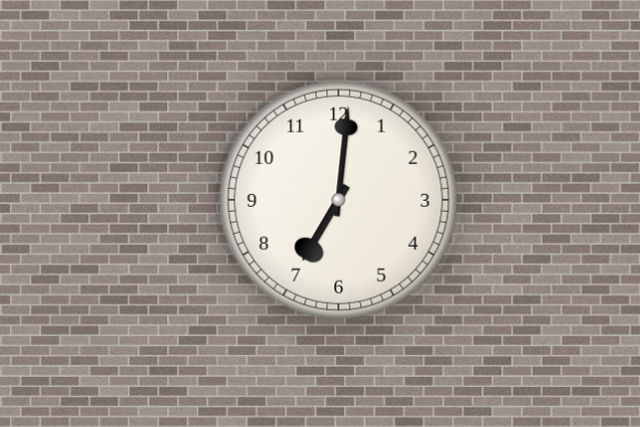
7:01
